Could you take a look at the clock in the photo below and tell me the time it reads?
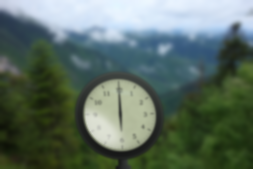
6:00
